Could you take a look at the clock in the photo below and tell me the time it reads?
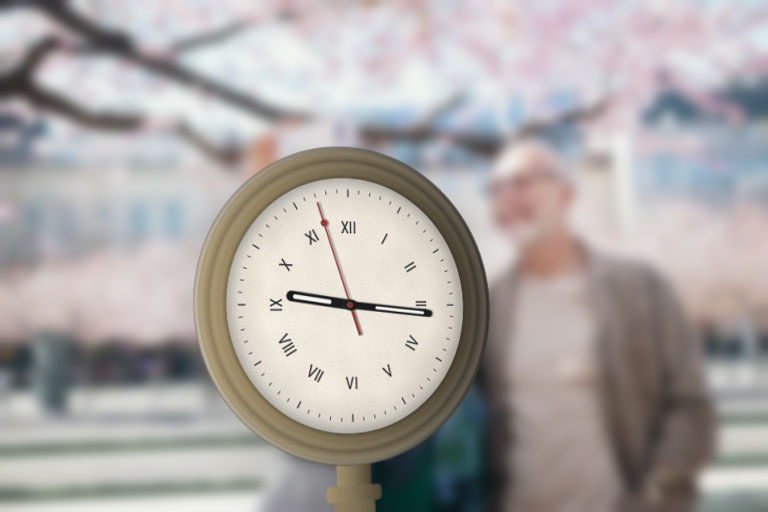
9:15:57
